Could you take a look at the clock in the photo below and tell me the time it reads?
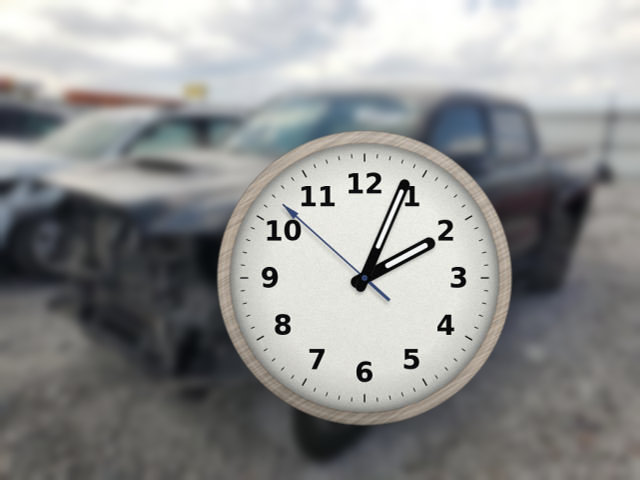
2:03:52
